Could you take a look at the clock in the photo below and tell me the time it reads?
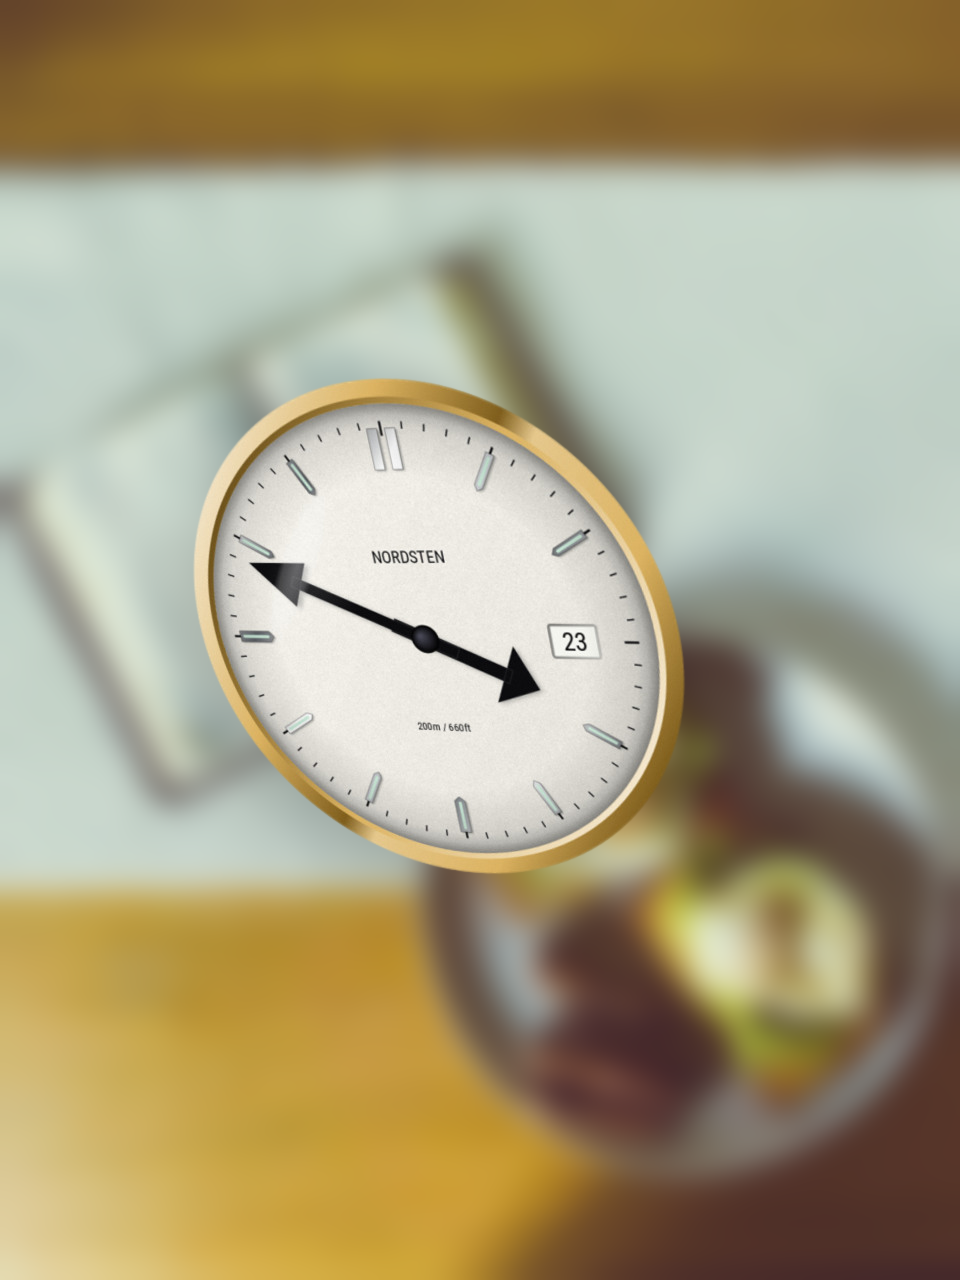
3:49
